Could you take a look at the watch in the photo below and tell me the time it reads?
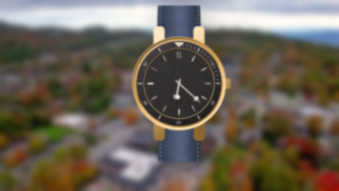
6:22
